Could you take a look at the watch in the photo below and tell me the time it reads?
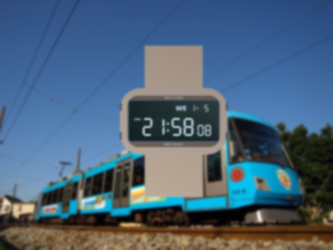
21:58:08
